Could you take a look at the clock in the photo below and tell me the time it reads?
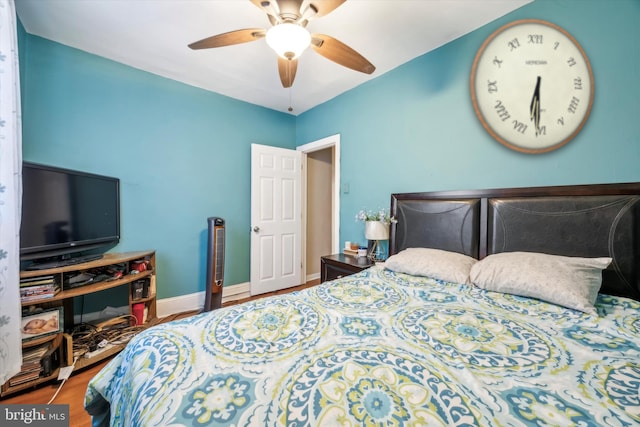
6:31
